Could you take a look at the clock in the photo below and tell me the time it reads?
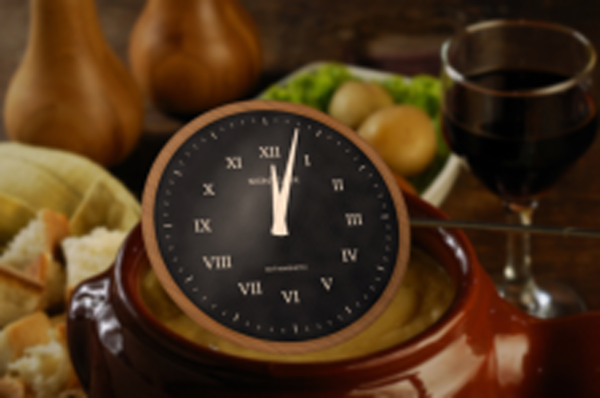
12:03
